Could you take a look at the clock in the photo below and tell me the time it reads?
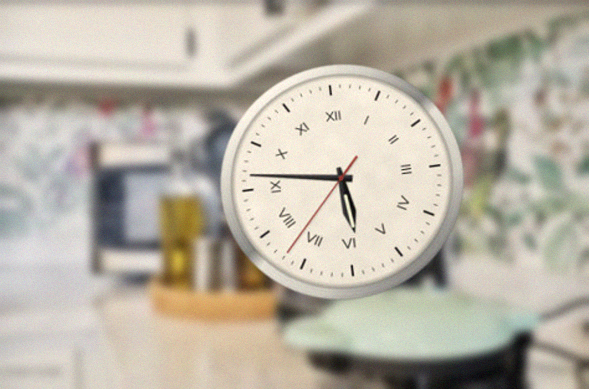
5:46:37
